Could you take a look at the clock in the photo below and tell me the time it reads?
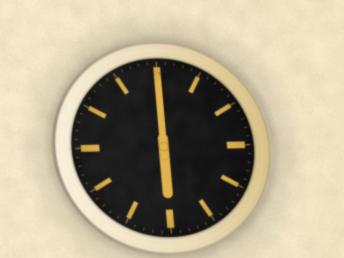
6:00
